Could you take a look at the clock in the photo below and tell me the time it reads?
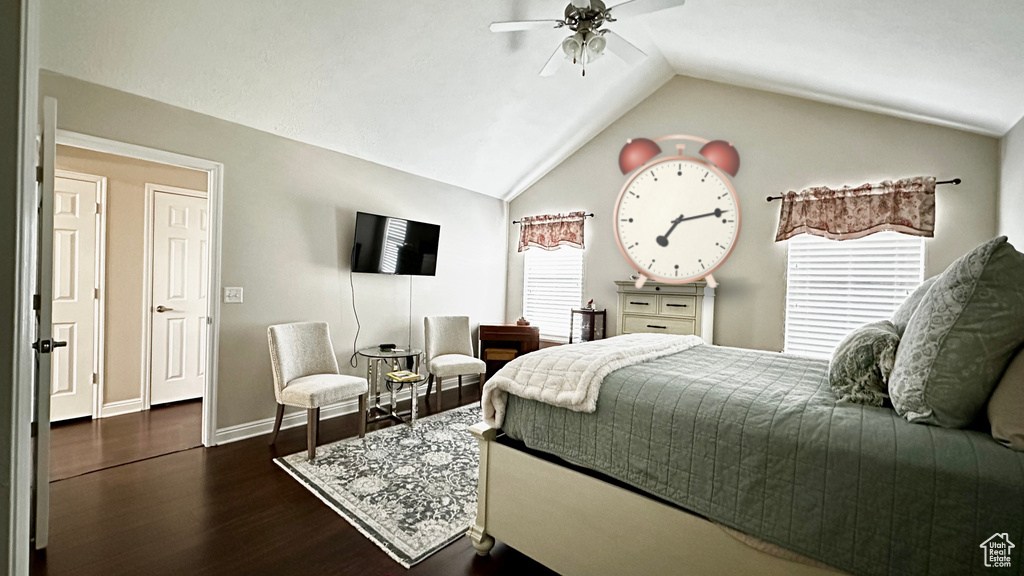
7:13
